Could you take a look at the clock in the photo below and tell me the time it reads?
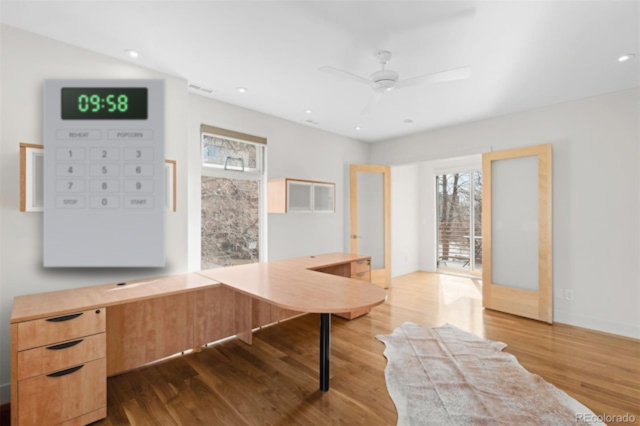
9:58
